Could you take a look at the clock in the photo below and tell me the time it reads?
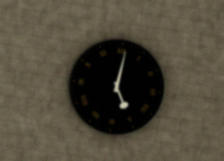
5:01
